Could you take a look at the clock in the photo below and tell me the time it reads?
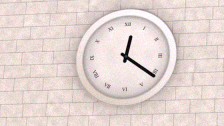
12:21
